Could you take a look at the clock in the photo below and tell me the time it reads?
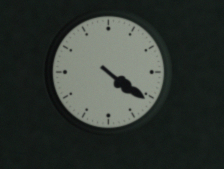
4:21
